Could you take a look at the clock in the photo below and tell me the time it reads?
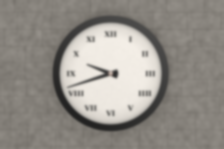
9:42
